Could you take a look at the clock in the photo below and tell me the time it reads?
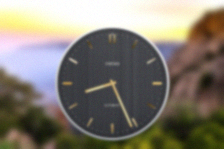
8:26
